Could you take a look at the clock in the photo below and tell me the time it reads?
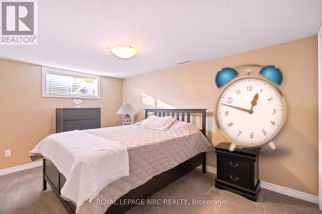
12:48
